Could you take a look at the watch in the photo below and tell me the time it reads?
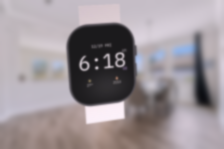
6:18
